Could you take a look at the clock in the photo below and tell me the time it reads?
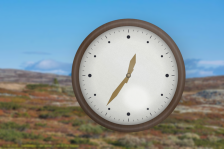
12:36
